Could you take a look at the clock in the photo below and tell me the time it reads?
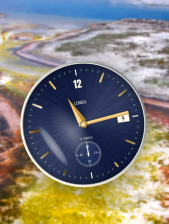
11:14
